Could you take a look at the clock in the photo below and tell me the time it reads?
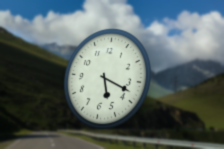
5:18
